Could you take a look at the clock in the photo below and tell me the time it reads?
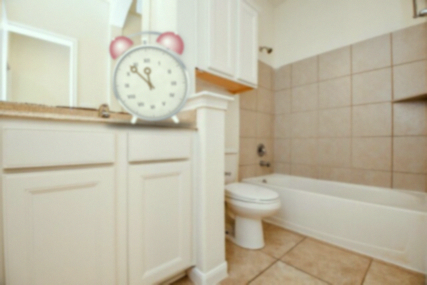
11:53
